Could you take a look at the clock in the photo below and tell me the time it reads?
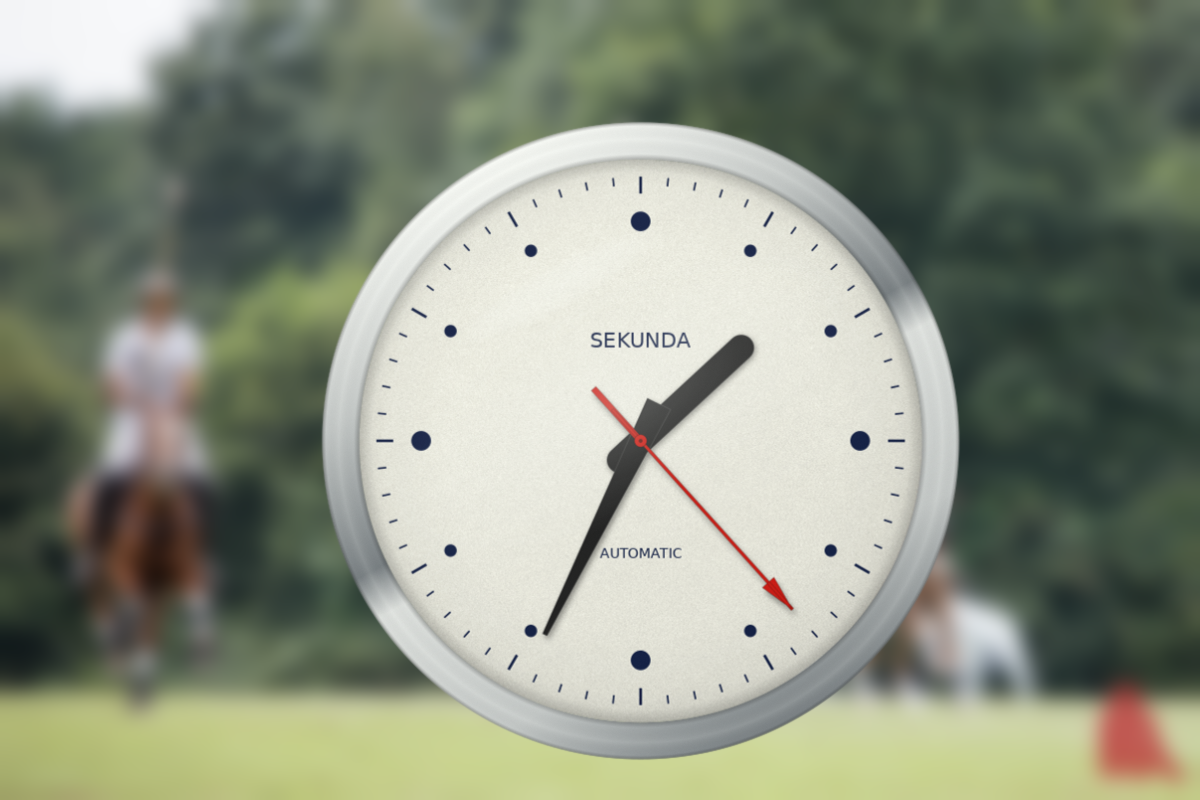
1:34:23
